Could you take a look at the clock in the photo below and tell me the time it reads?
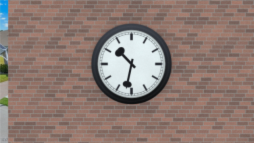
10:32
